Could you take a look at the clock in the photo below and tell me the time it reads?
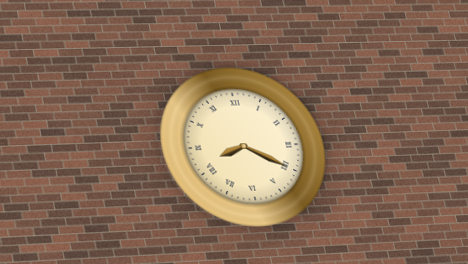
8:20
